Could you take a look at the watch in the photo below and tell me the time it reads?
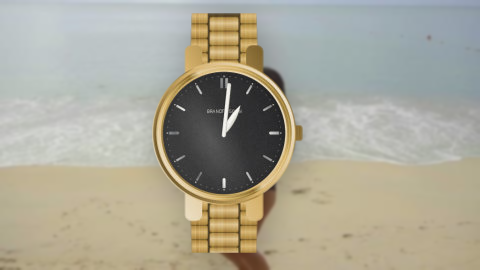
1:01
